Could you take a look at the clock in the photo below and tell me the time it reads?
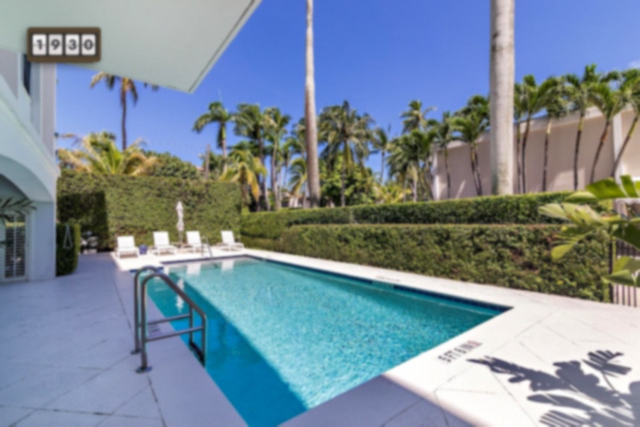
19:30
